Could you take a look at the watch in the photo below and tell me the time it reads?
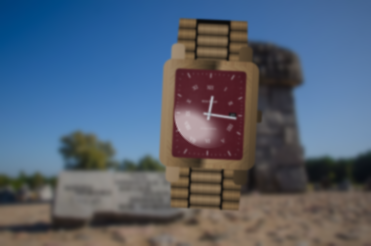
12:16
